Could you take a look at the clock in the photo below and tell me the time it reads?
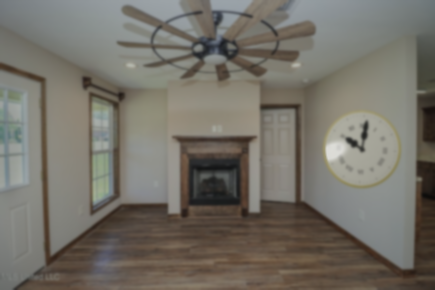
10:01
